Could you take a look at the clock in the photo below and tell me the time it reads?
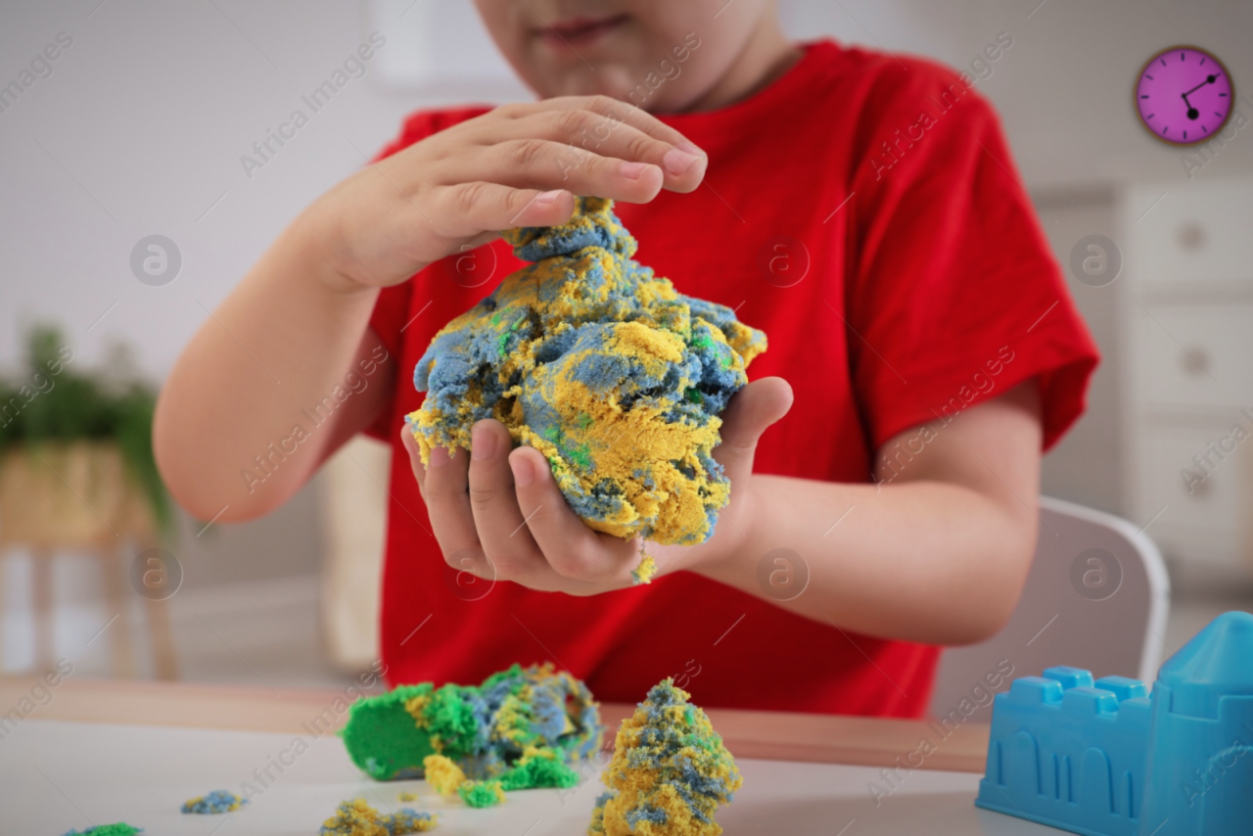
5:10
